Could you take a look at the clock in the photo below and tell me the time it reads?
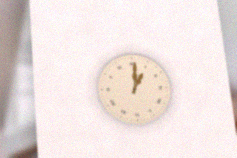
1:01
